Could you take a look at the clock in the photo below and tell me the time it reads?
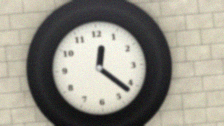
12:22
